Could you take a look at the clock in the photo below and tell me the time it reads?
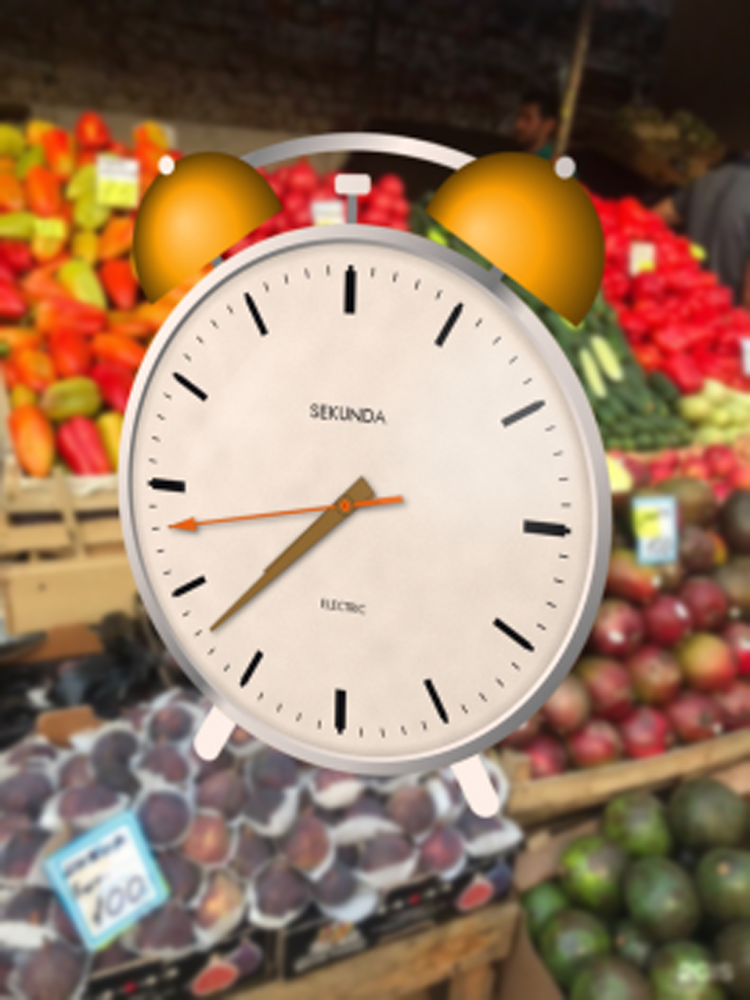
7:37:43
